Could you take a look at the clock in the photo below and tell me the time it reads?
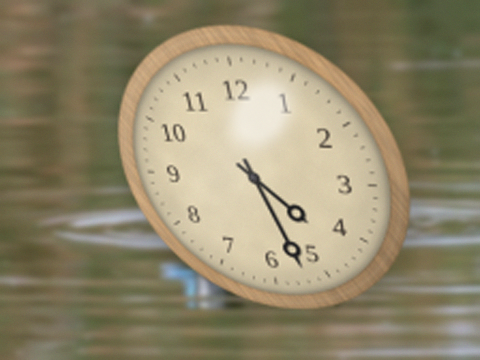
4:27
